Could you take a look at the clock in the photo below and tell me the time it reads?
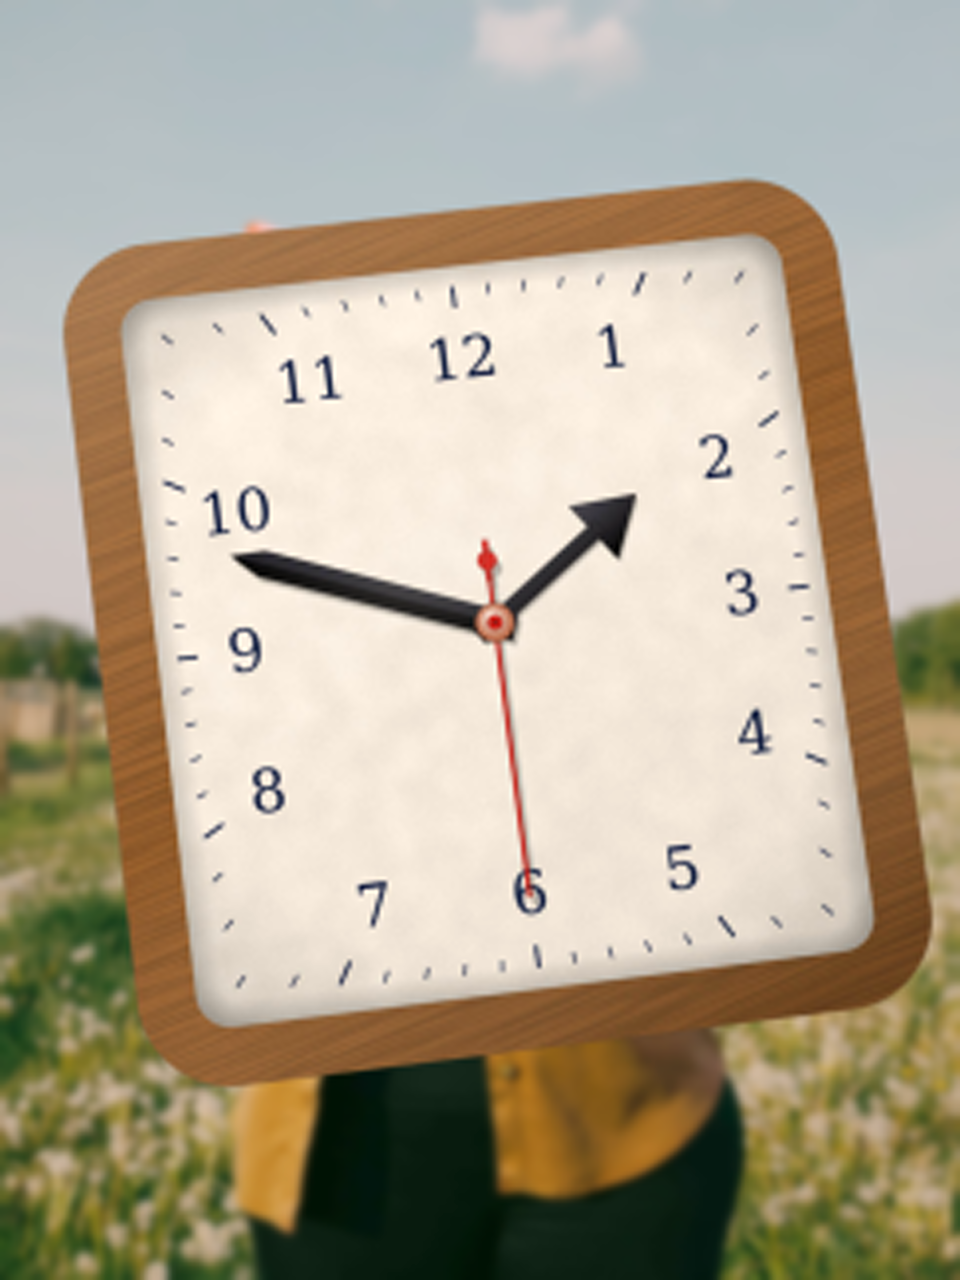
1:48:30
